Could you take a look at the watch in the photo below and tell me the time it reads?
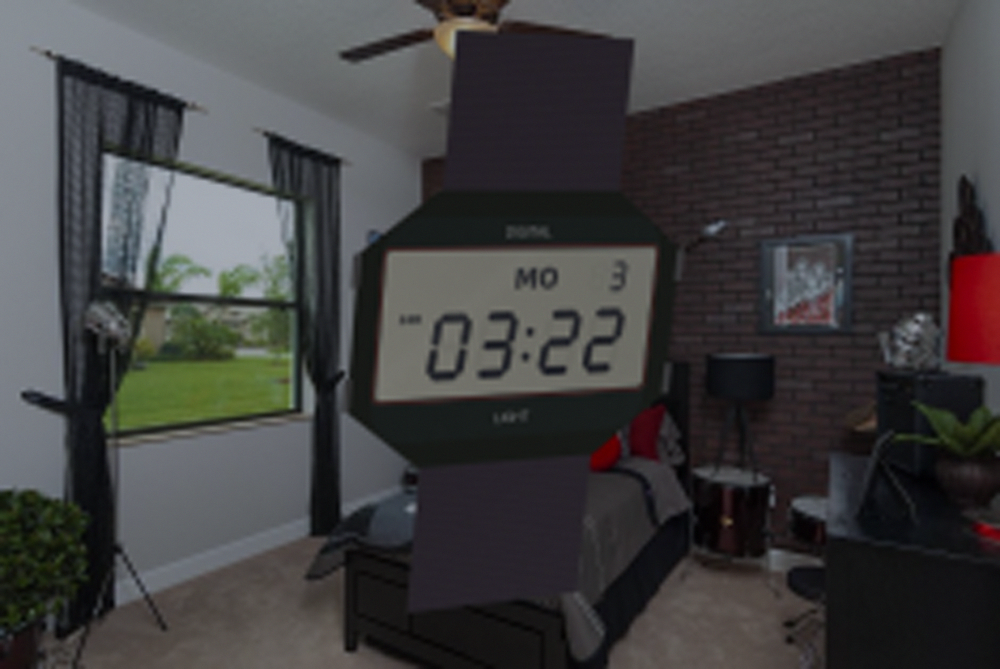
3:22
